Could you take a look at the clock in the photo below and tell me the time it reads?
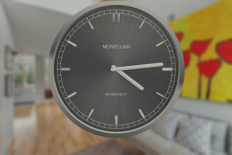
4:14
